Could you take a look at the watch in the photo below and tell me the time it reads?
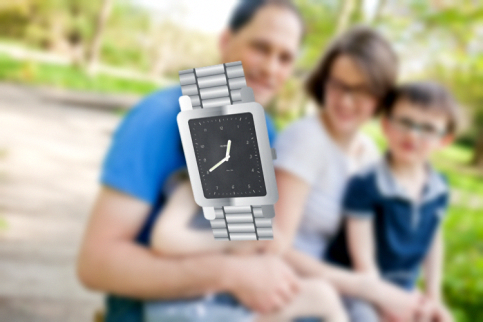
12:40
